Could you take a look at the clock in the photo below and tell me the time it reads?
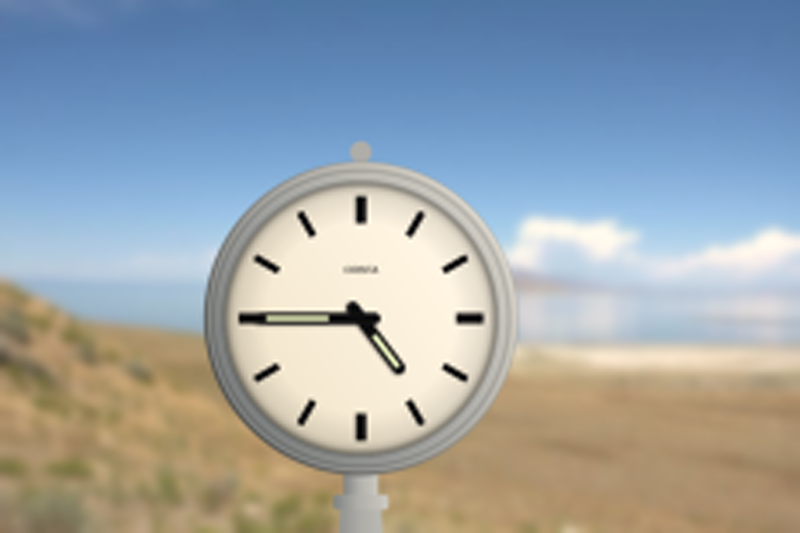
4:45
